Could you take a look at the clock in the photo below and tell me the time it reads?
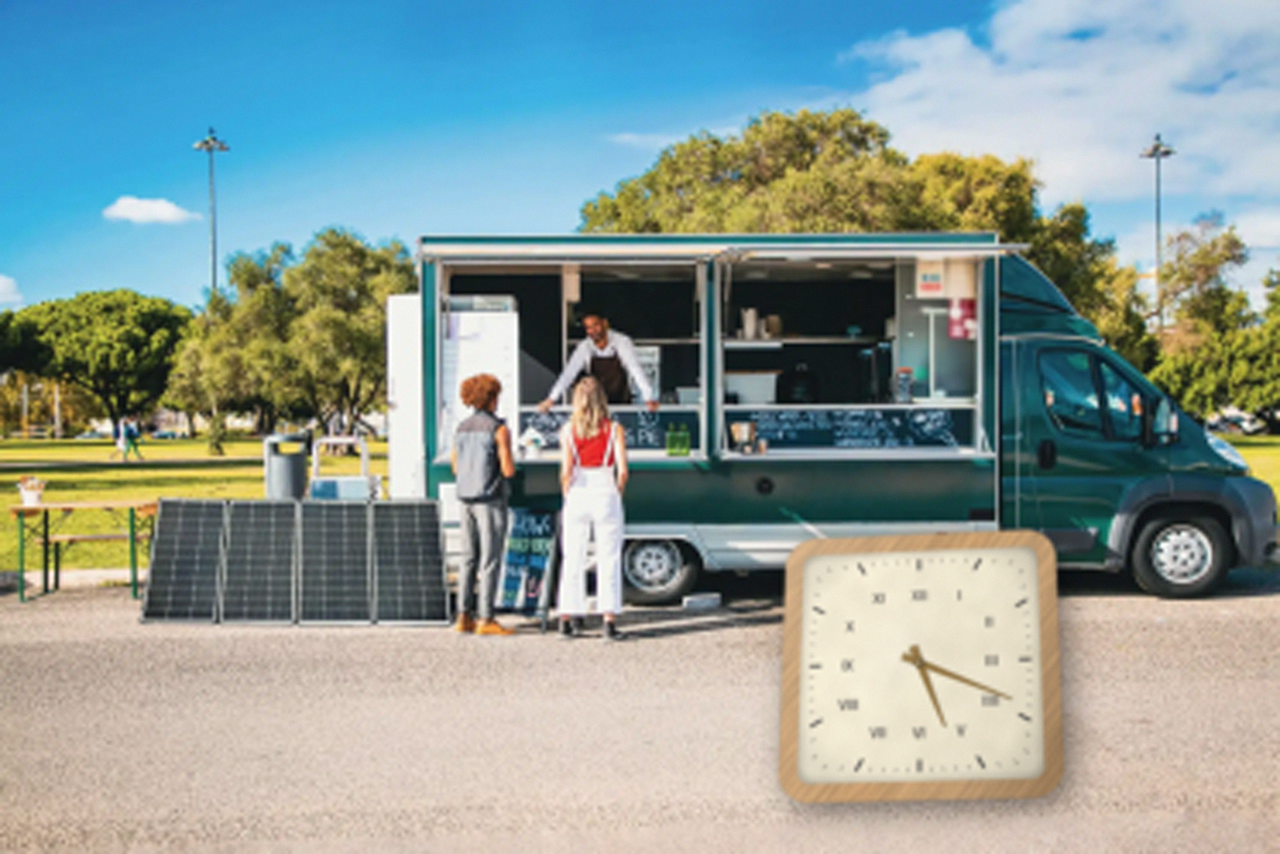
5:19
